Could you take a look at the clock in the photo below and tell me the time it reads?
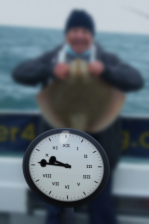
9:46
